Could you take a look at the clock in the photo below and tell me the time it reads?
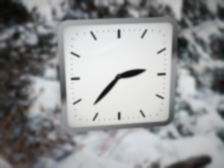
2:37
